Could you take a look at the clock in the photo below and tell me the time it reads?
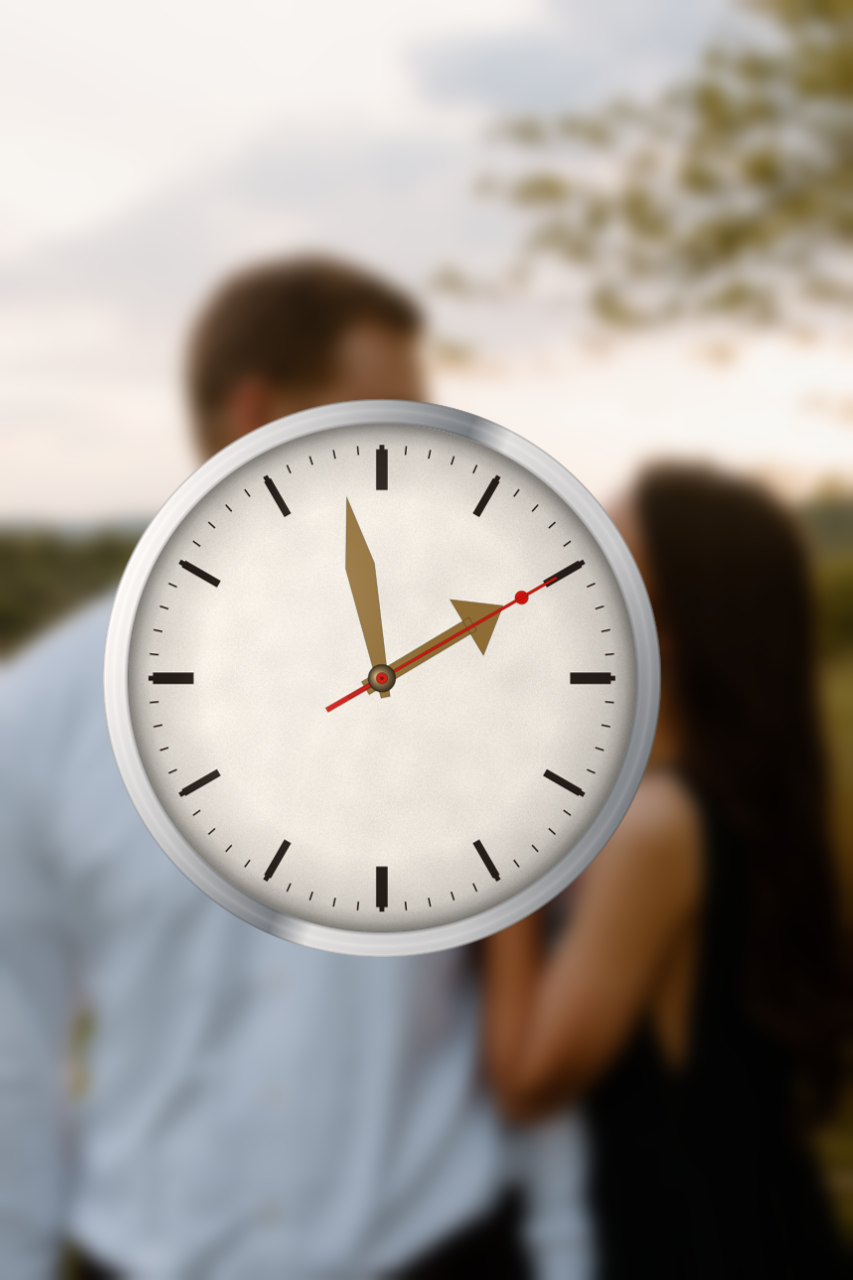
1:58:10
